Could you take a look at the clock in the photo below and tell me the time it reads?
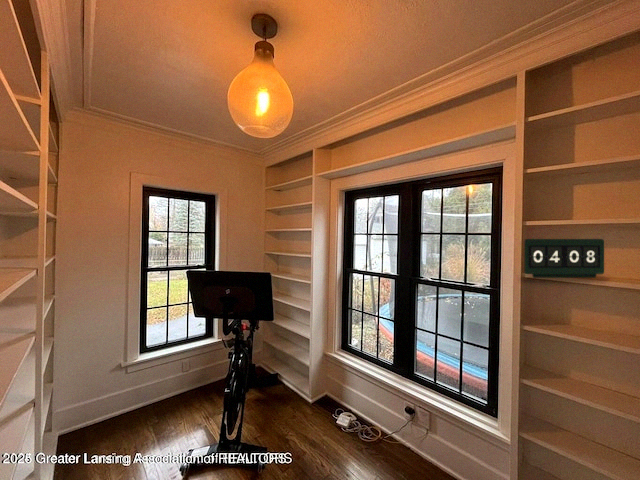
4:08
